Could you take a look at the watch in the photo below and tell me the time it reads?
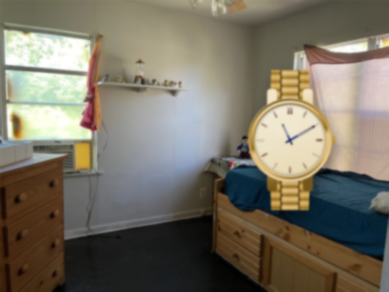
11:10
